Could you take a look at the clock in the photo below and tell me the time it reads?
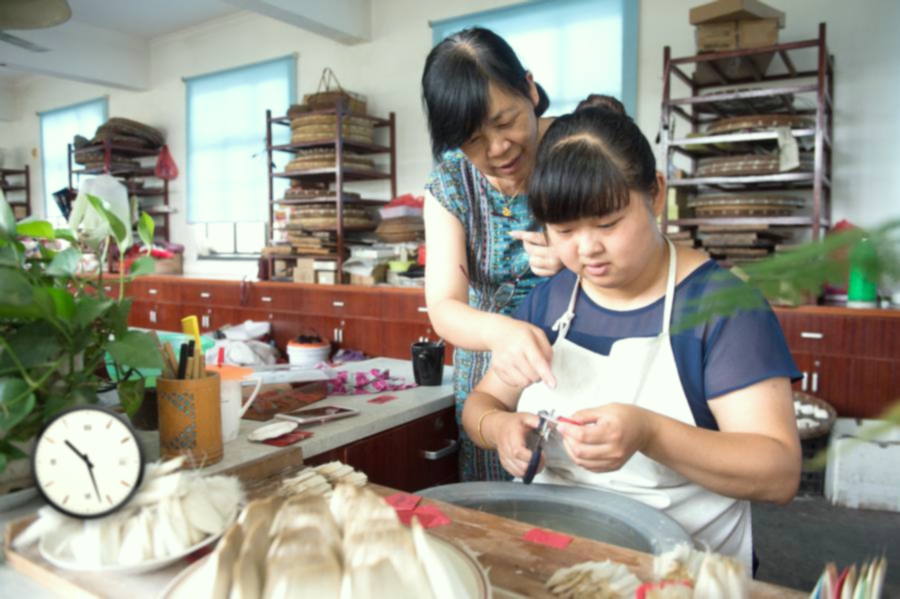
10:27
